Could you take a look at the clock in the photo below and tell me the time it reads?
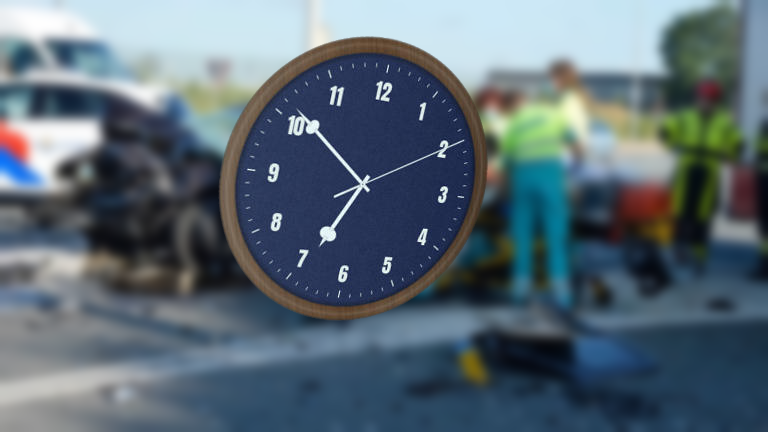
6:51:10
